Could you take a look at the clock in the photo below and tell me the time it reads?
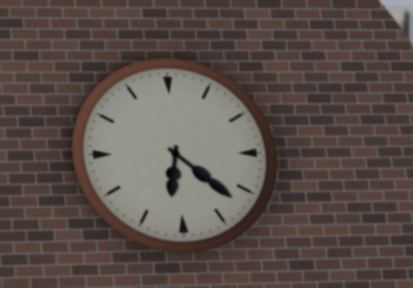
6:22
